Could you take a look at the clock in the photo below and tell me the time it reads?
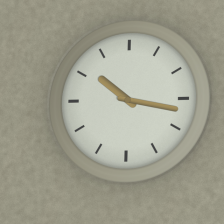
10:17
